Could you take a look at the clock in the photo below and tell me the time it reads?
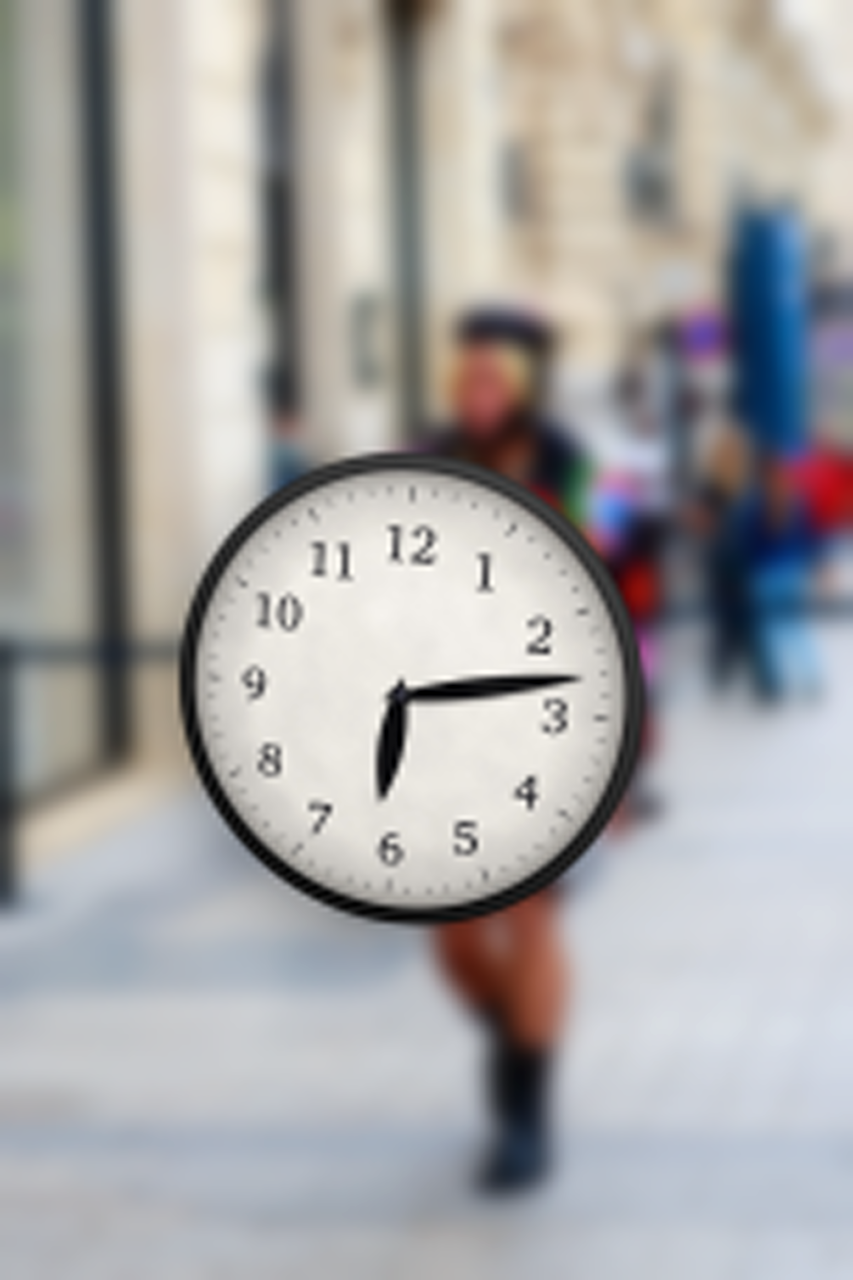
6:13
